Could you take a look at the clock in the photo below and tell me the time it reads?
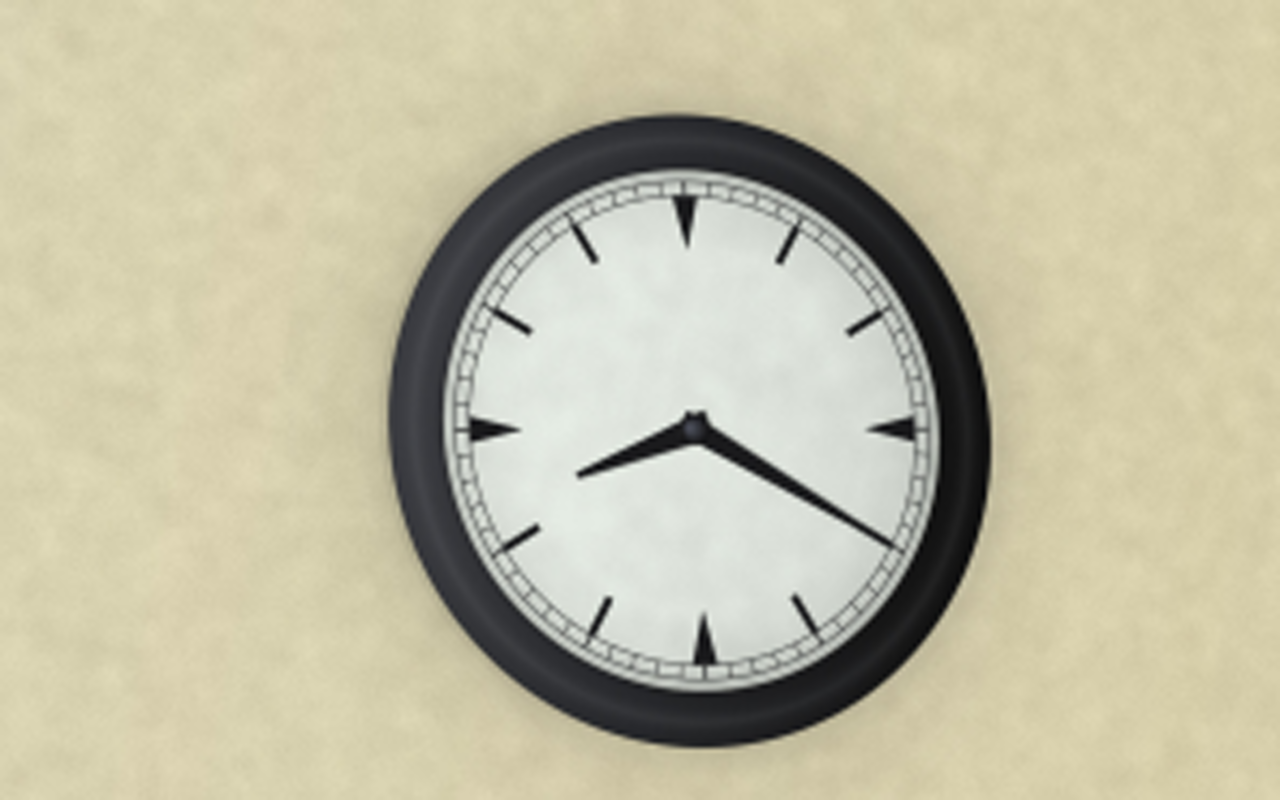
8:20
